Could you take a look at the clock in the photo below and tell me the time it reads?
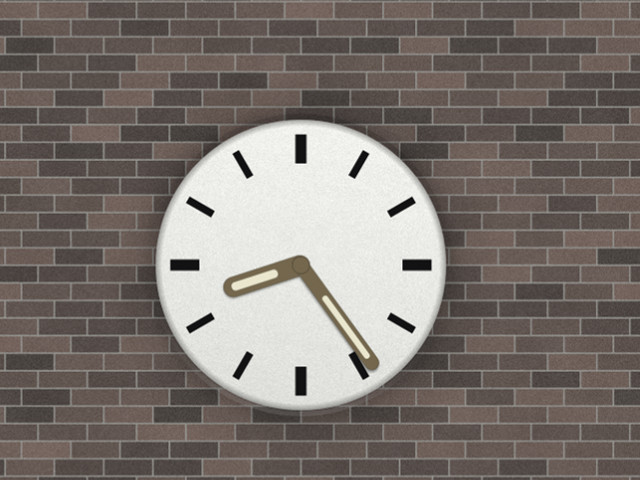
8:24
